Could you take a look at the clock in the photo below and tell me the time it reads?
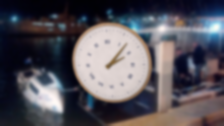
2:07
